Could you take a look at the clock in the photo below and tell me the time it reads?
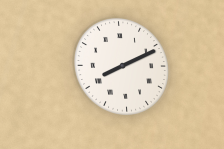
8:11
